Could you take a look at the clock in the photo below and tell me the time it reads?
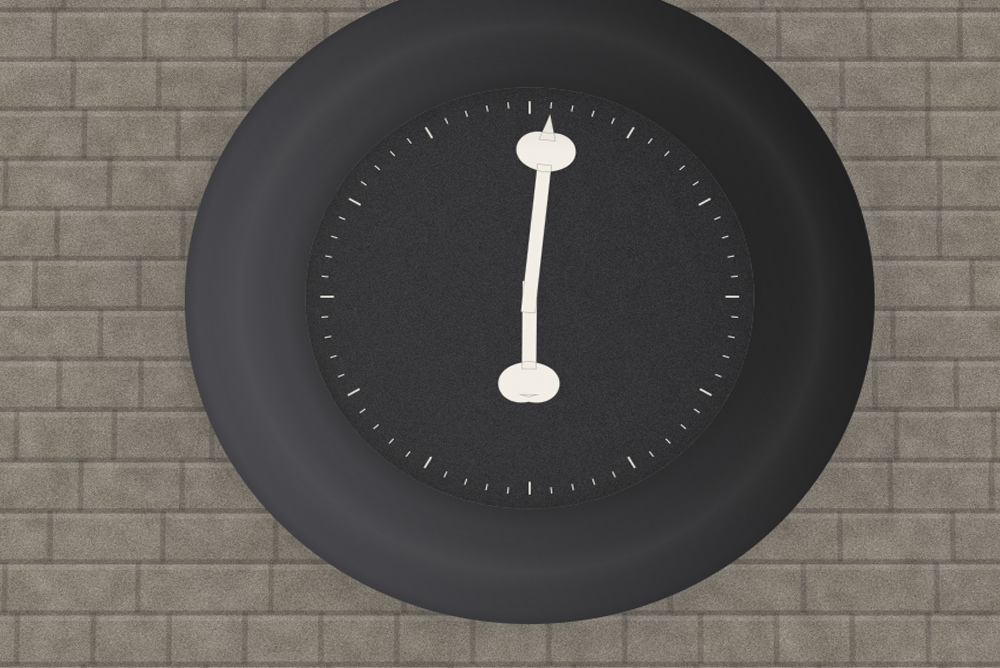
6:01
